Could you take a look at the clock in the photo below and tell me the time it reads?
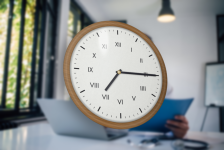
7:15
